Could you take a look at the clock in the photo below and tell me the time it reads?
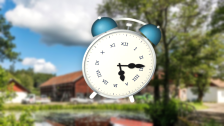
5:14
